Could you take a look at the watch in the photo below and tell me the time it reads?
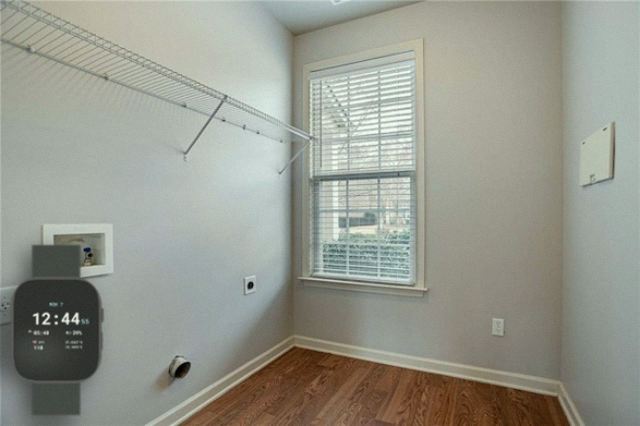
12:44
